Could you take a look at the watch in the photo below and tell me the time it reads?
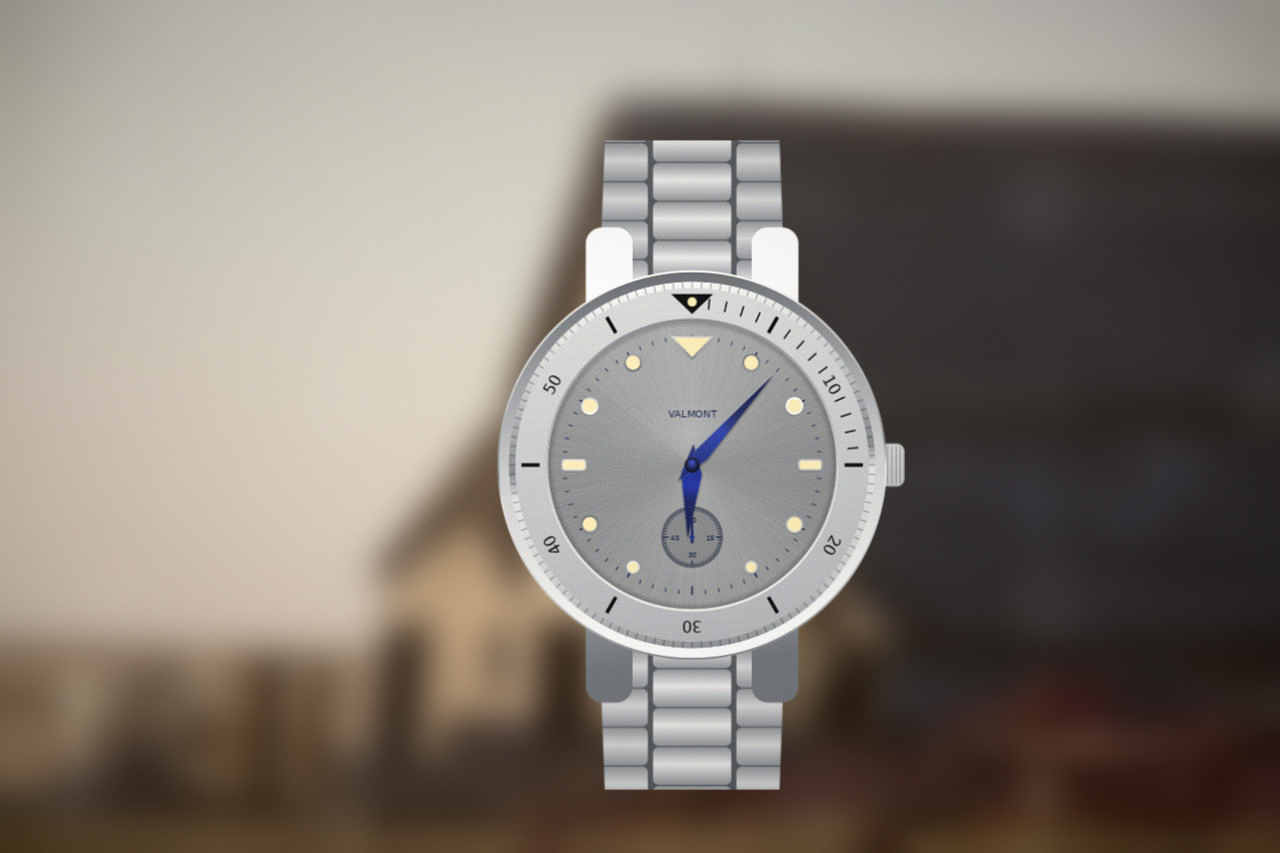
6:07
